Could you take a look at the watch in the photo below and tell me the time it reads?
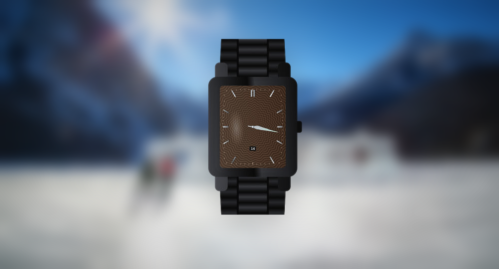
3:17
